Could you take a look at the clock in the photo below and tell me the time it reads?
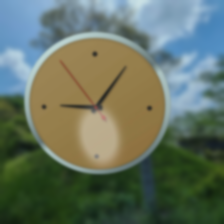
9:05:54
